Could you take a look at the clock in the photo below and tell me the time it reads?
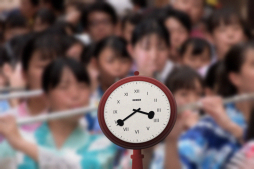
3:39
